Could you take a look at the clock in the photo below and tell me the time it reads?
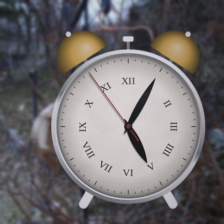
5:04:54
